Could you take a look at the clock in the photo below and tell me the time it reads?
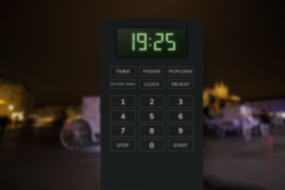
19:25
